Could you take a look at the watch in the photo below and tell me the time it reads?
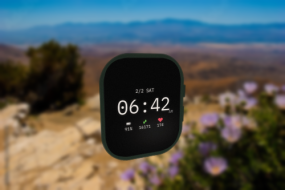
6:42
